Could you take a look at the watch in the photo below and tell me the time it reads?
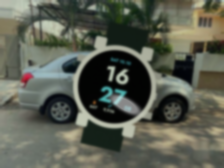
16:27
